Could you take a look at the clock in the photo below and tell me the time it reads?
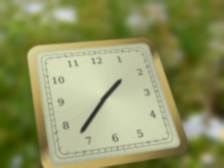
1:37
